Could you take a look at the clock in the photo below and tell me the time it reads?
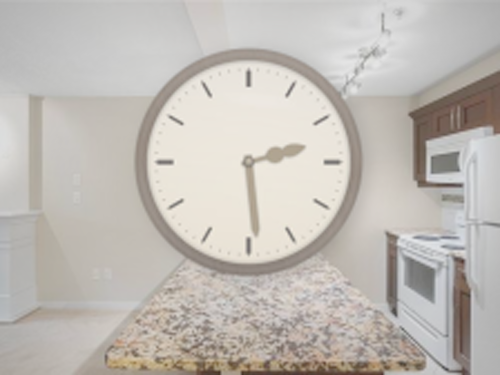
2:29
